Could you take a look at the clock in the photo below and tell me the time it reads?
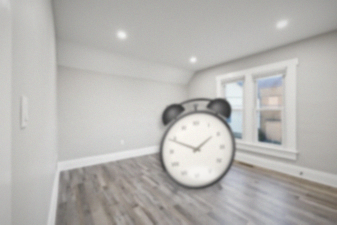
1:49
